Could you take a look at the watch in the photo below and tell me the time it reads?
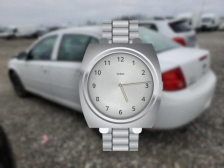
5:14
